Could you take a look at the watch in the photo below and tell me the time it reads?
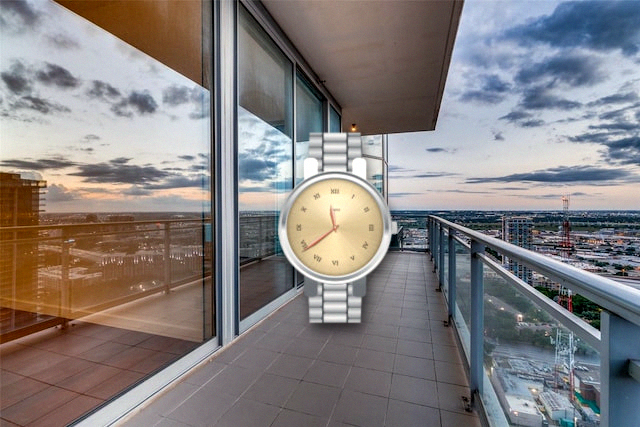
11:39
